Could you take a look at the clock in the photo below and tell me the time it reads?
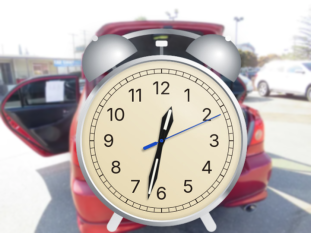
12:32:11
